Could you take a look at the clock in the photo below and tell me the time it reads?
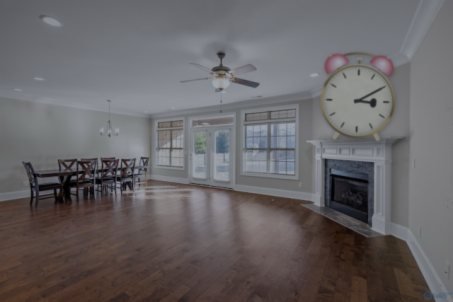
3:10
